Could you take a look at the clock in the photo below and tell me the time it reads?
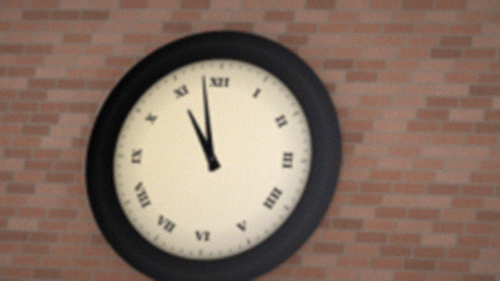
10:58
